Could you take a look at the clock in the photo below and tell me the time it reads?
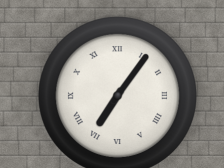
7:06
